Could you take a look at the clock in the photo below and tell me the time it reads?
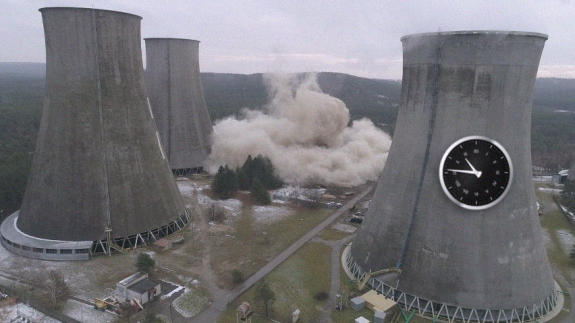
10:46
